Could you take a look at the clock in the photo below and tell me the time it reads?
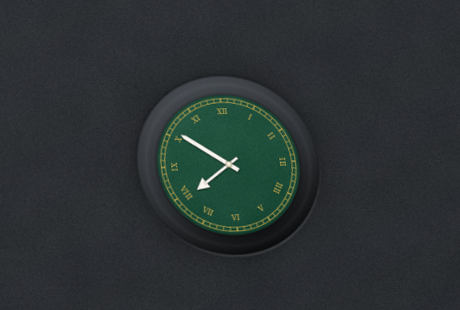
7:51
